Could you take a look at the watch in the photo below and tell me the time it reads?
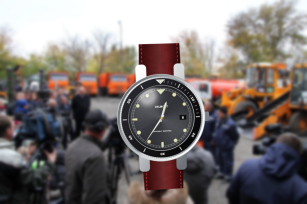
12:36
